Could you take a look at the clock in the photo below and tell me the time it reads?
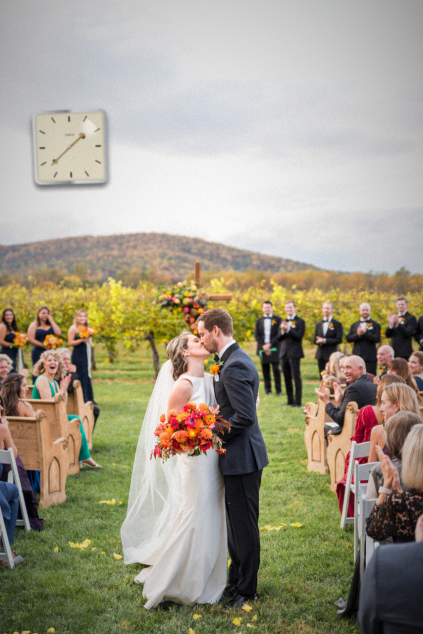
1:38
